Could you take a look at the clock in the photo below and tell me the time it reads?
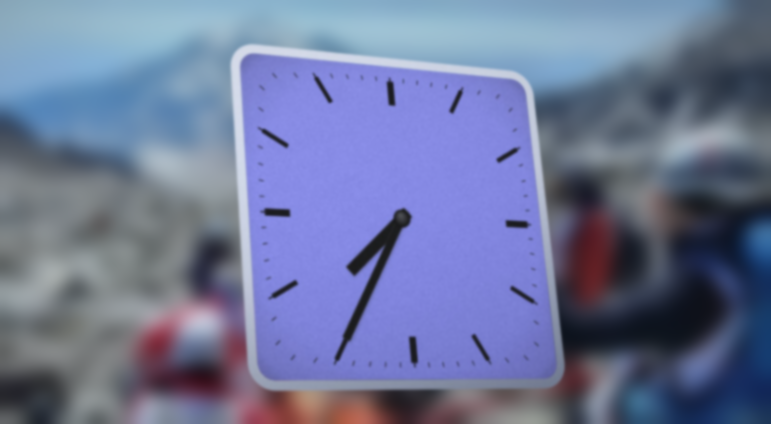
7:35
